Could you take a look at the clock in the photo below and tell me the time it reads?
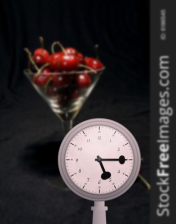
5:15
